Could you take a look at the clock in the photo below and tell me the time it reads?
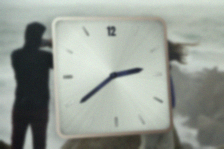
2:39
